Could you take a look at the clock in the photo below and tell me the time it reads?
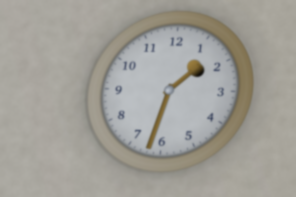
1:32
